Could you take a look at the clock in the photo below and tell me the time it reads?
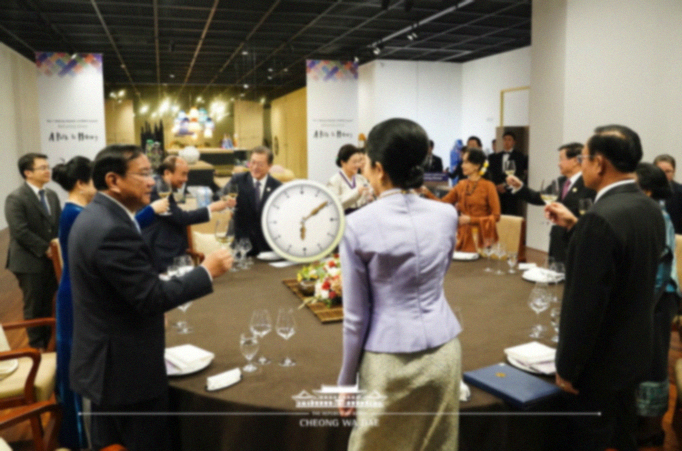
6:09
